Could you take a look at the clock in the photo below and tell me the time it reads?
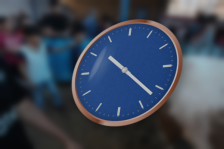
10:22
